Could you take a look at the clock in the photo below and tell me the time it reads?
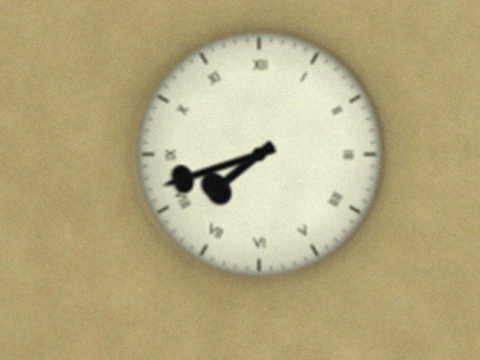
7:42
